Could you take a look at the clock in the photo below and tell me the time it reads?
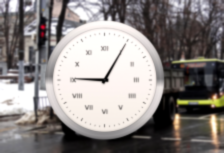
9:05
